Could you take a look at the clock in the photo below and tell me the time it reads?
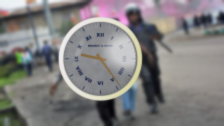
9:24
